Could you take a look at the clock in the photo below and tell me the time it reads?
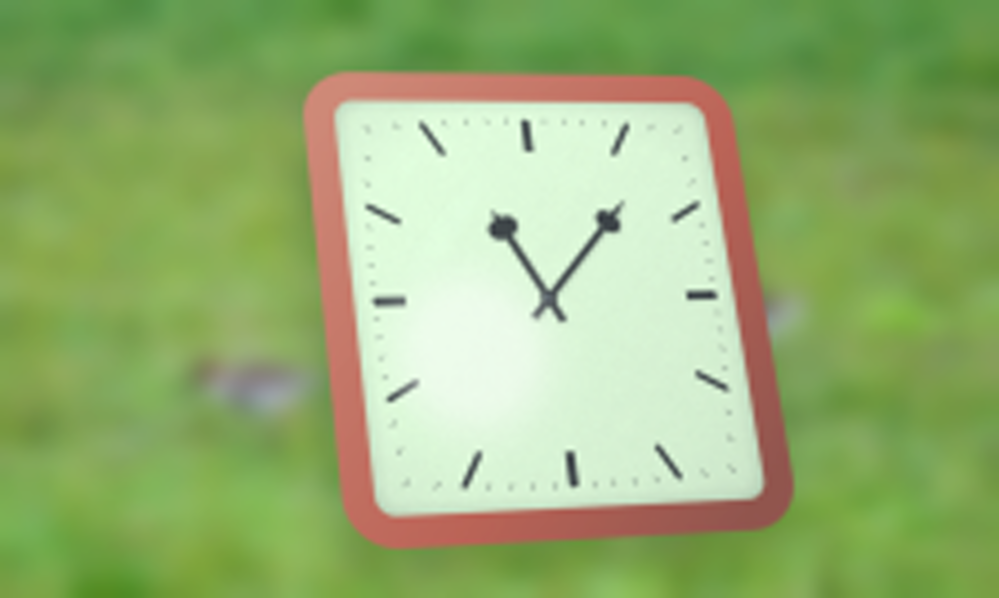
11:07
